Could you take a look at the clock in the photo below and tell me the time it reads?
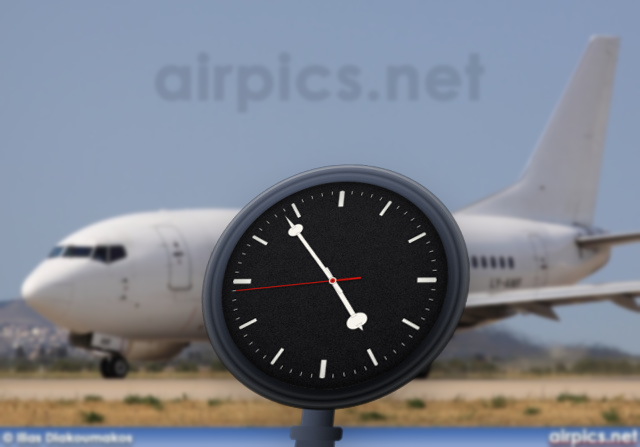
4:53:44
